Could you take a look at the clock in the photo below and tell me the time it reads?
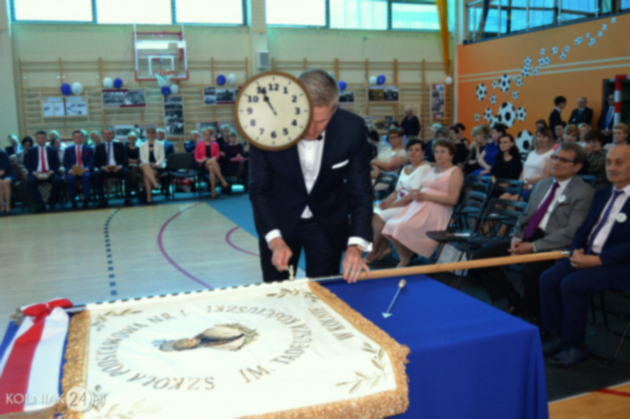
10:55
